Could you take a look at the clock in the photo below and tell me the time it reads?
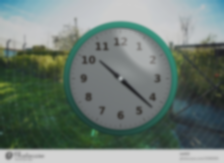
10:22
